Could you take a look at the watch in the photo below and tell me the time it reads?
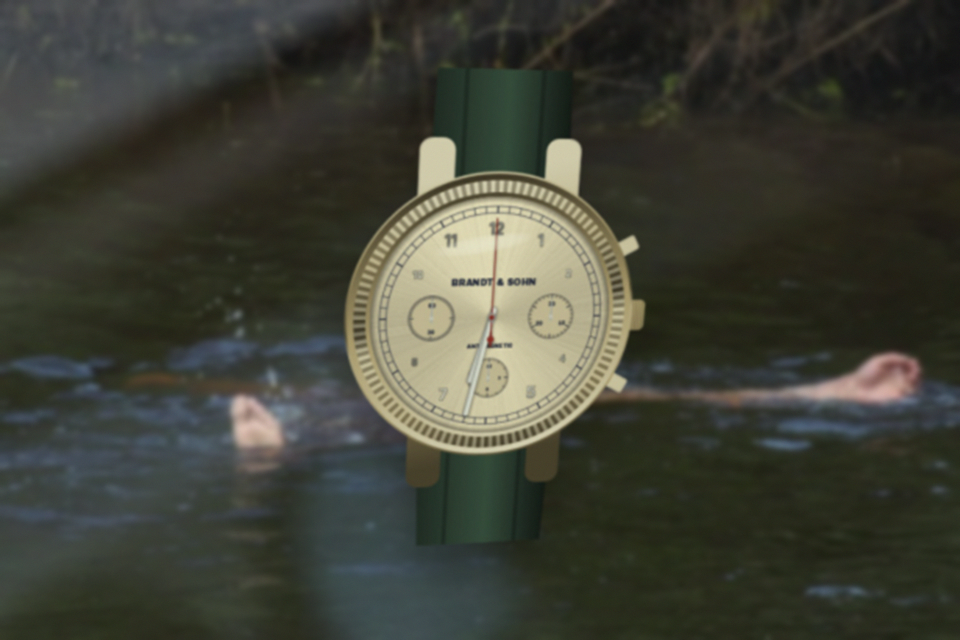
6:32
